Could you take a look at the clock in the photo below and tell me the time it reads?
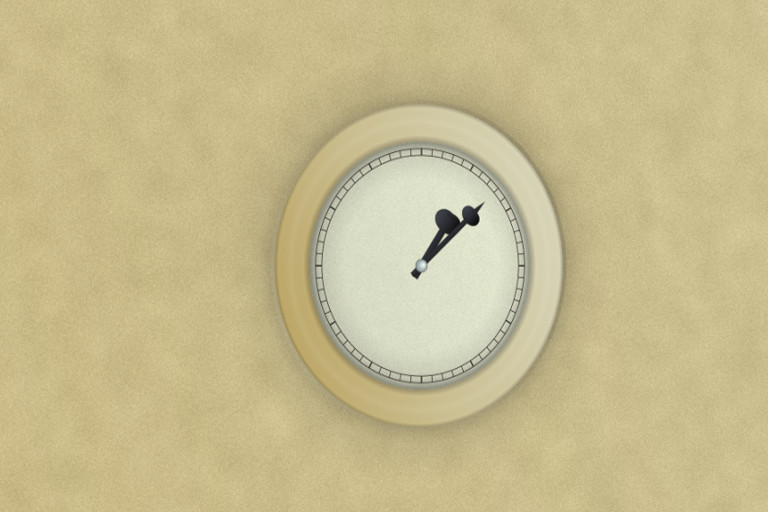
1:08
